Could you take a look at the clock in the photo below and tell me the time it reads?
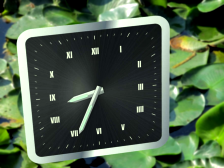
8:34
